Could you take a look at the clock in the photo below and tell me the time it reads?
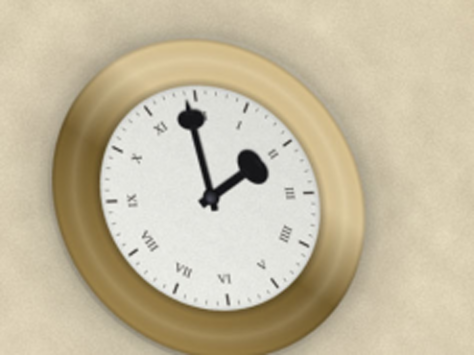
1:59
